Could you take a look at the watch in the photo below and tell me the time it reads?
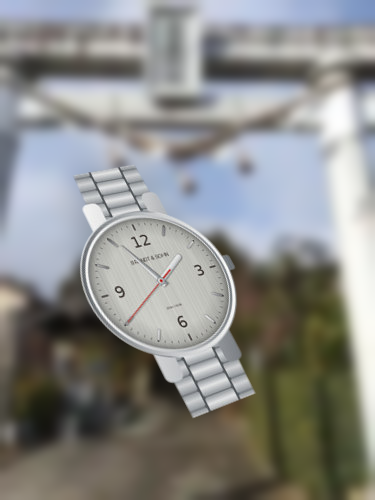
1:55:40
